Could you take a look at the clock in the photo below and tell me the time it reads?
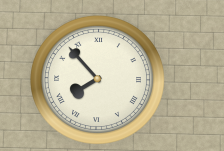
7:53
